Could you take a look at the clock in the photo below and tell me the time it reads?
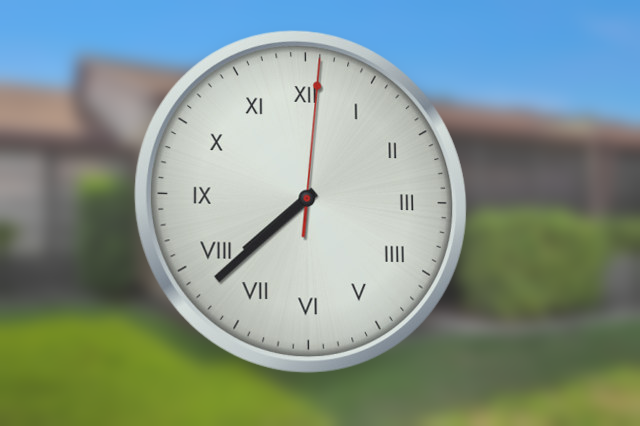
7:38:01
